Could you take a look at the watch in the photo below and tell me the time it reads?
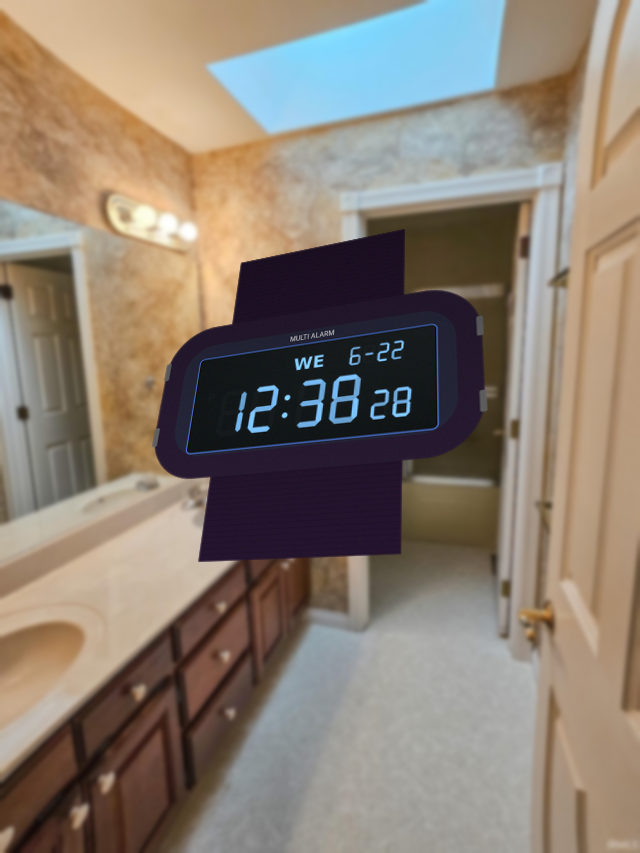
12:38:28
